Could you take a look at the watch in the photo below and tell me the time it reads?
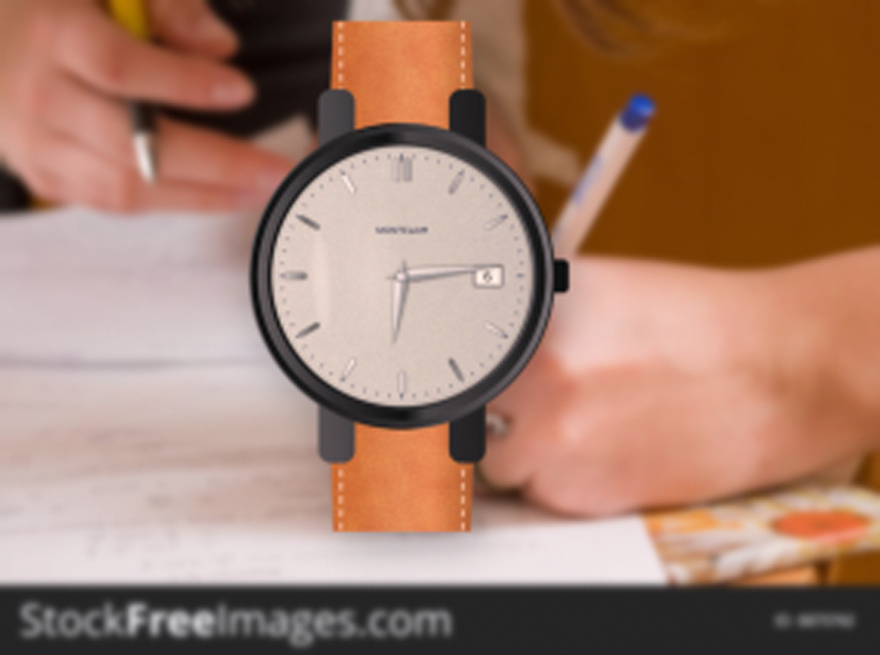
6:14
